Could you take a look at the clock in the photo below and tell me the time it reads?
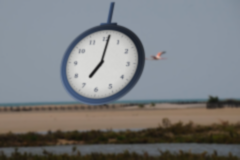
7:01
